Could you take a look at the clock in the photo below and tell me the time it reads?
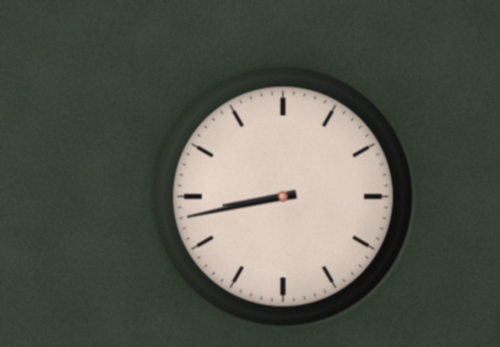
8:43
